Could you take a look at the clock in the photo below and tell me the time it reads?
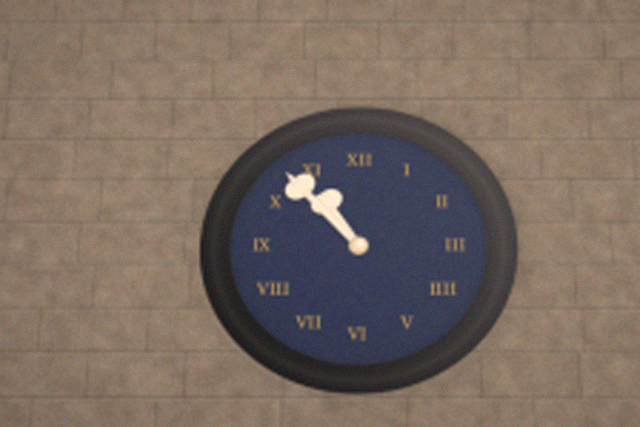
10:53
